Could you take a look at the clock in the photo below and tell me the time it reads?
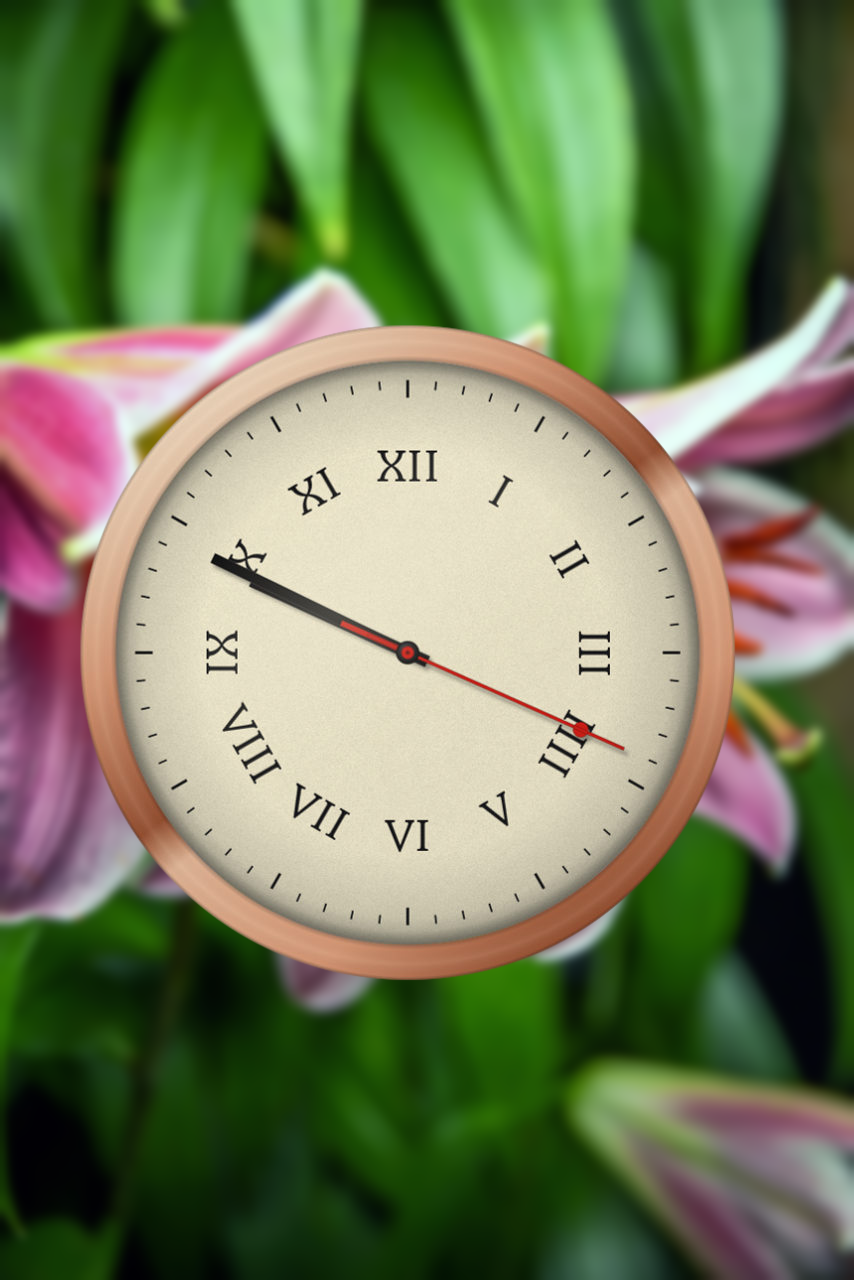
9:49:19
